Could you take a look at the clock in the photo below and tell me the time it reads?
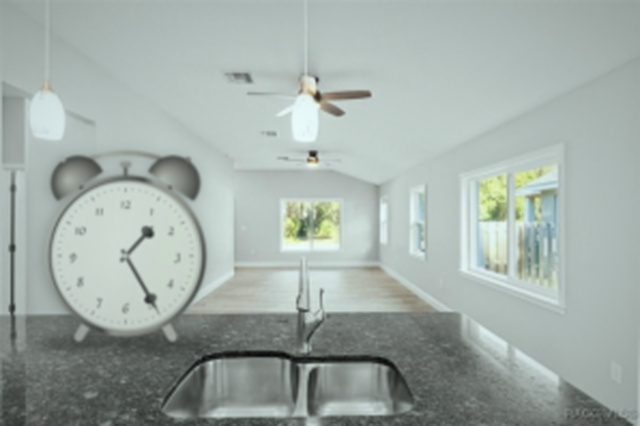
1:25
